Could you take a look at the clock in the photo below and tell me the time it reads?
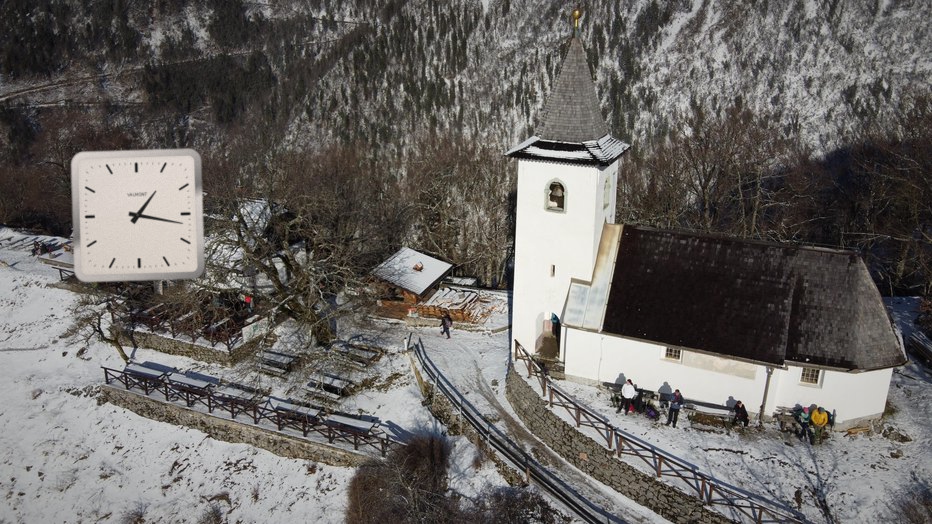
1:17
